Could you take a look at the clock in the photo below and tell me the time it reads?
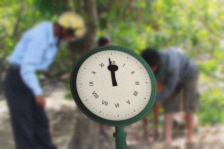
11:59
